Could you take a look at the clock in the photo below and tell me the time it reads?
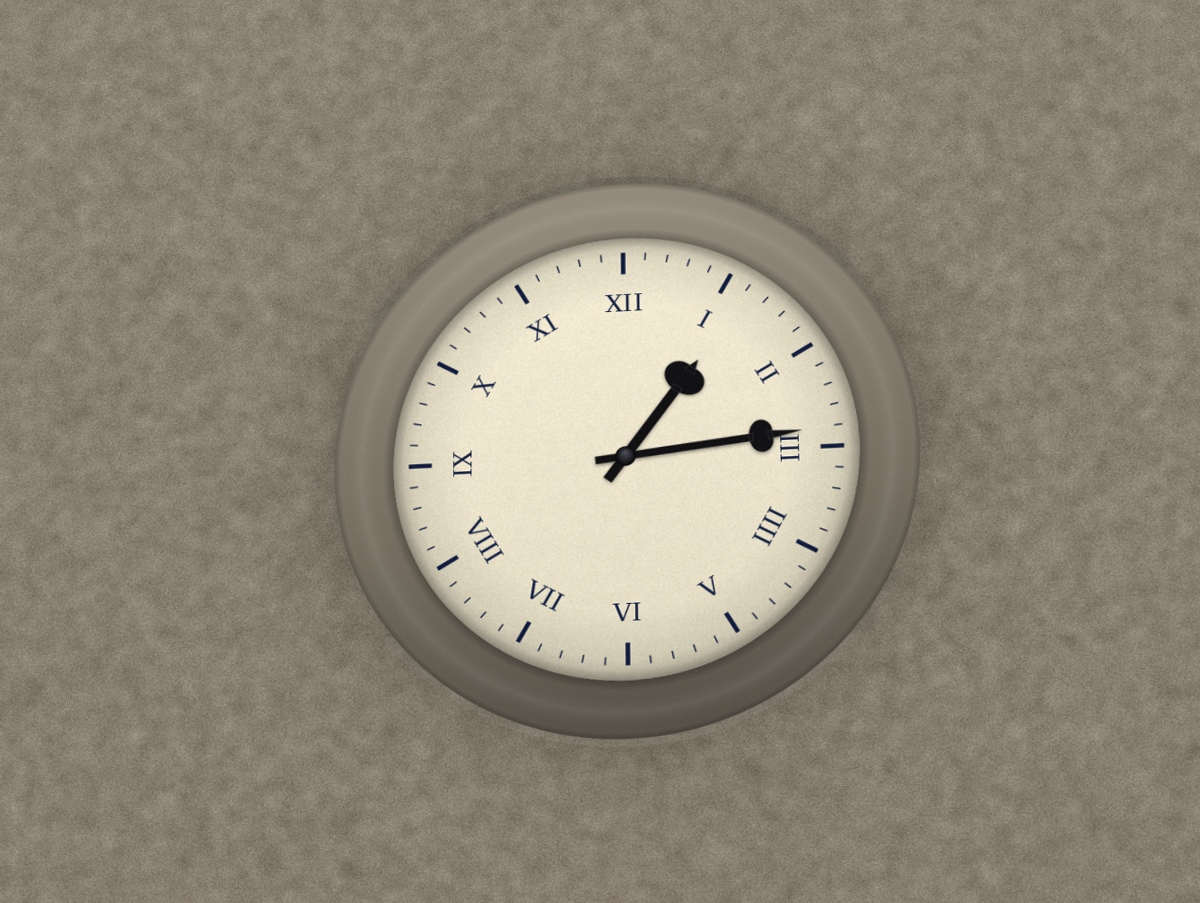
1:14
